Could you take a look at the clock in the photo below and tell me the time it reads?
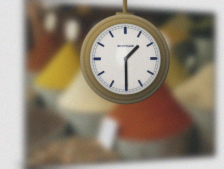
1:30
